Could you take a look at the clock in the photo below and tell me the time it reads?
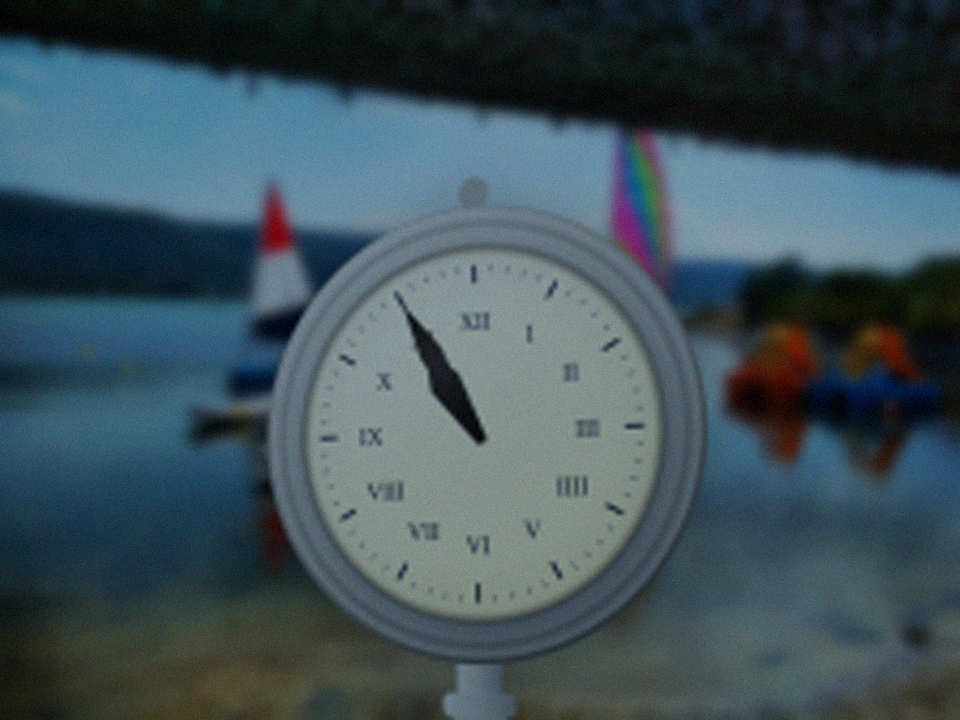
10:55
